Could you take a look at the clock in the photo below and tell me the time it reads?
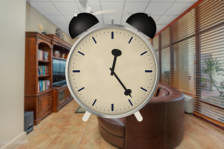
12:24
